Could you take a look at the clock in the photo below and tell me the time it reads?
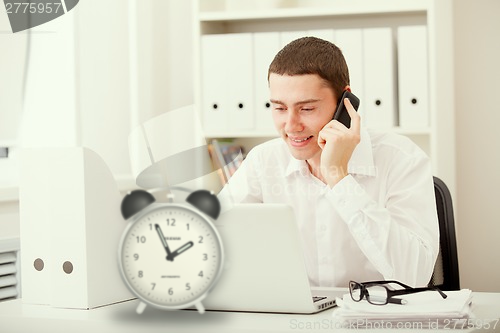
1:56
